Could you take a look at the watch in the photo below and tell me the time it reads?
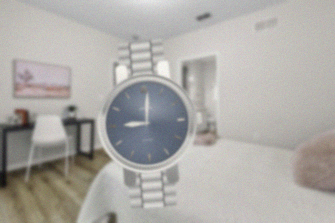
9:01
